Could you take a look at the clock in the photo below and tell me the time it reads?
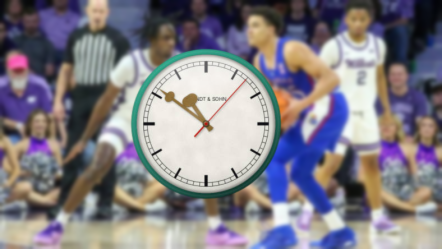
10:51:07
